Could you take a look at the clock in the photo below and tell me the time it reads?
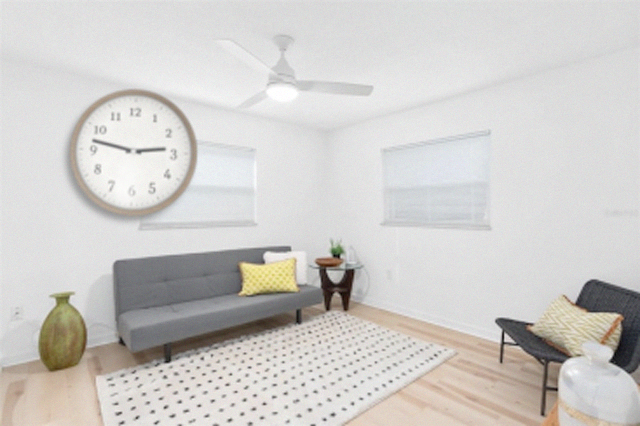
2:47
